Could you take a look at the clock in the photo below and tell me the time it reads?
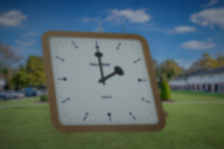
2:00
